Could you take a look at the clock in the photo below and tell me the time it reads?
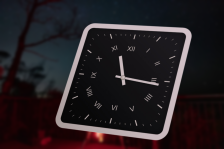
11:16
